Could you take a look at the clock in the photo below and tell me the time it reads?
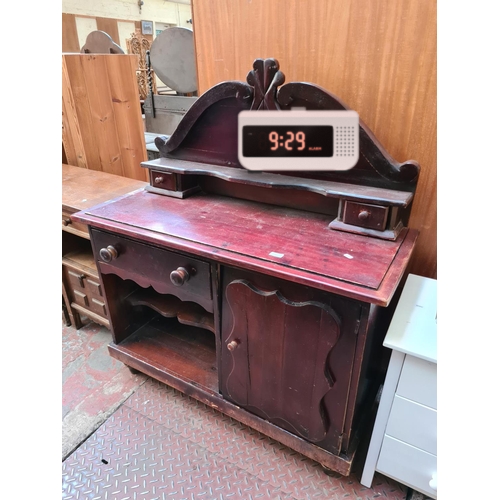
9:29
